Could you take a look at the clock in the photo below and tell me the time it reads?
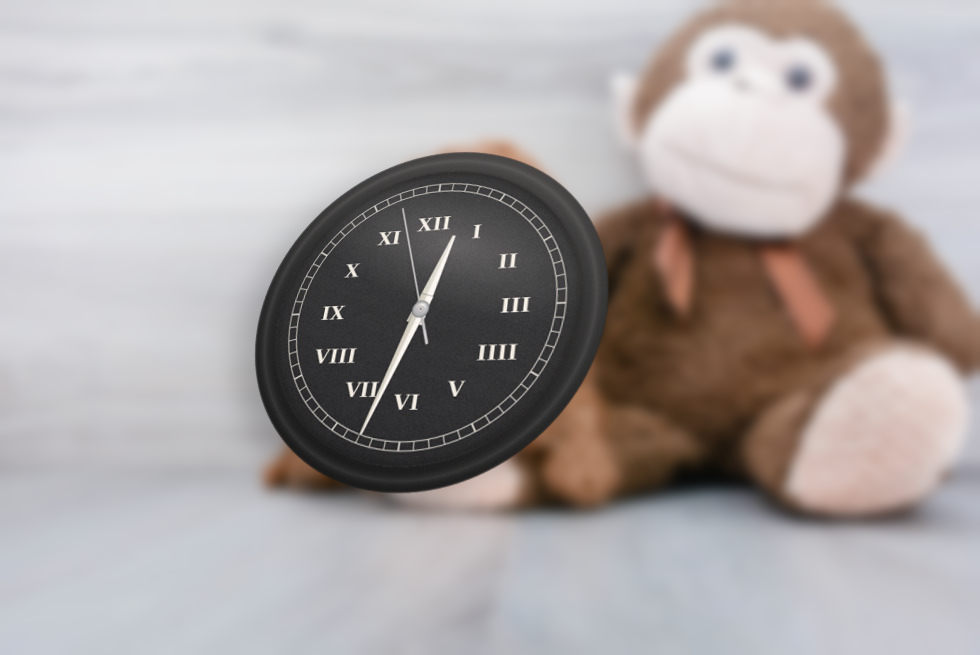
12:32:57
